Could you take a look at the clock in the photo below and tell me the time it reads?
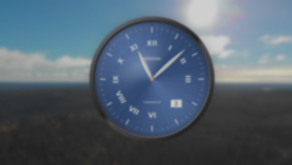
11:08
